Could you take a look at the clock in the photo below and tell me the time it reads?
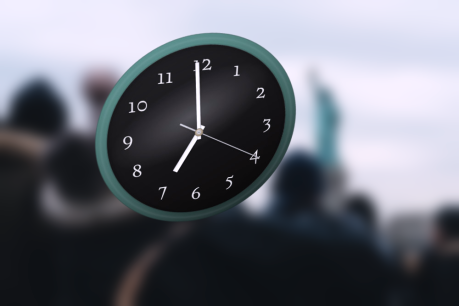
6:59:20
